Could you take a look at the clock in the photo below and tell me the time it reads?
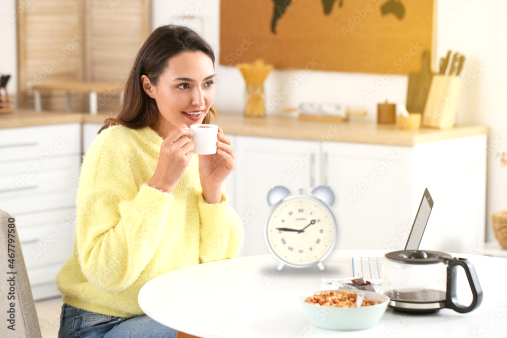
1:46
